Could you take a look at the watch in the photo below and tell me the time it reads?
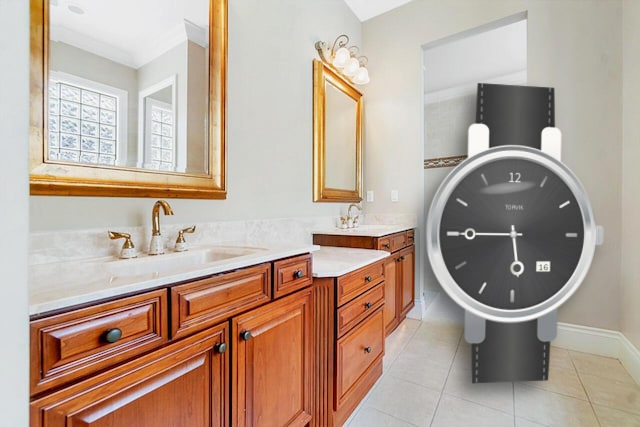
5:45
